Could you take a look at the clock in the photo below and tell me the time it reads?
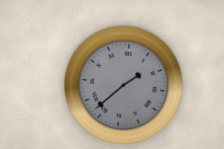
1:37
